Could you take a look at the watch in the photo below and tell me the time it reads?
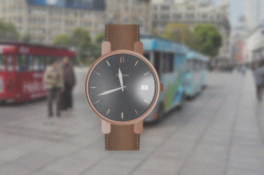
11:42
